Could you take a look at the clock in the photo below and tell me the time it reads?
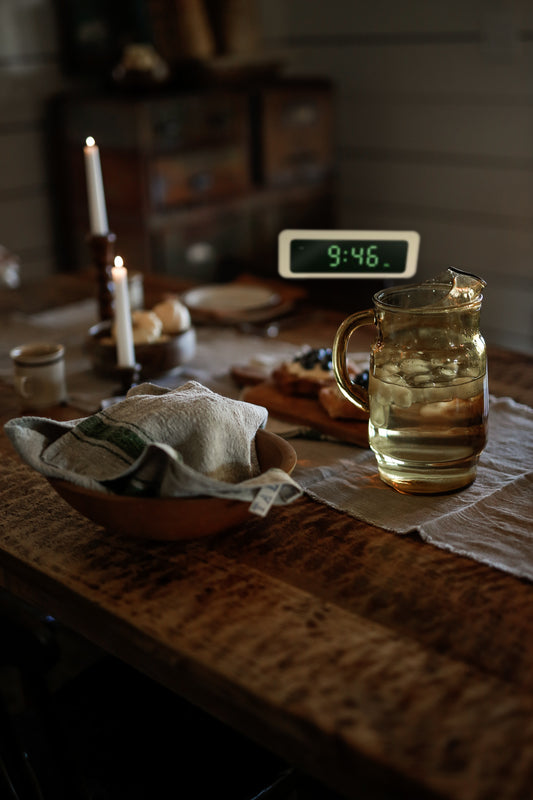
9:46
